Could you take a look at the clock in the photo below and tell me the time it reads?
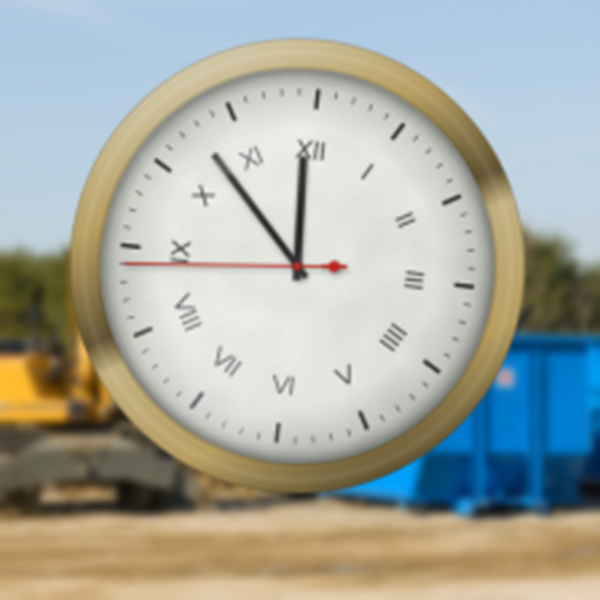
11:52:44
